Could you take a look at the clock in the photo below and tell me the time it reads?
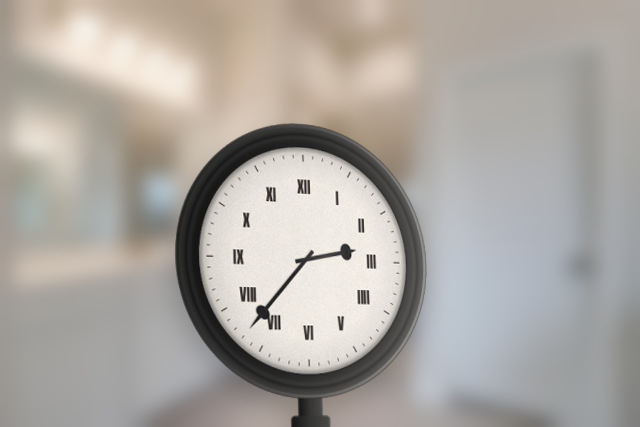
2:37
